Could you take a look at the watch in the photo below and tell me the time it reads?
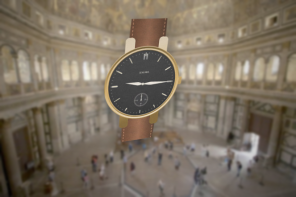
9:15
